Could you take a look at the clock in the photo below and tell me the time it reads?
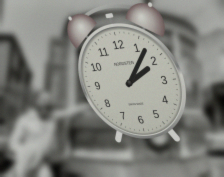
2:07
